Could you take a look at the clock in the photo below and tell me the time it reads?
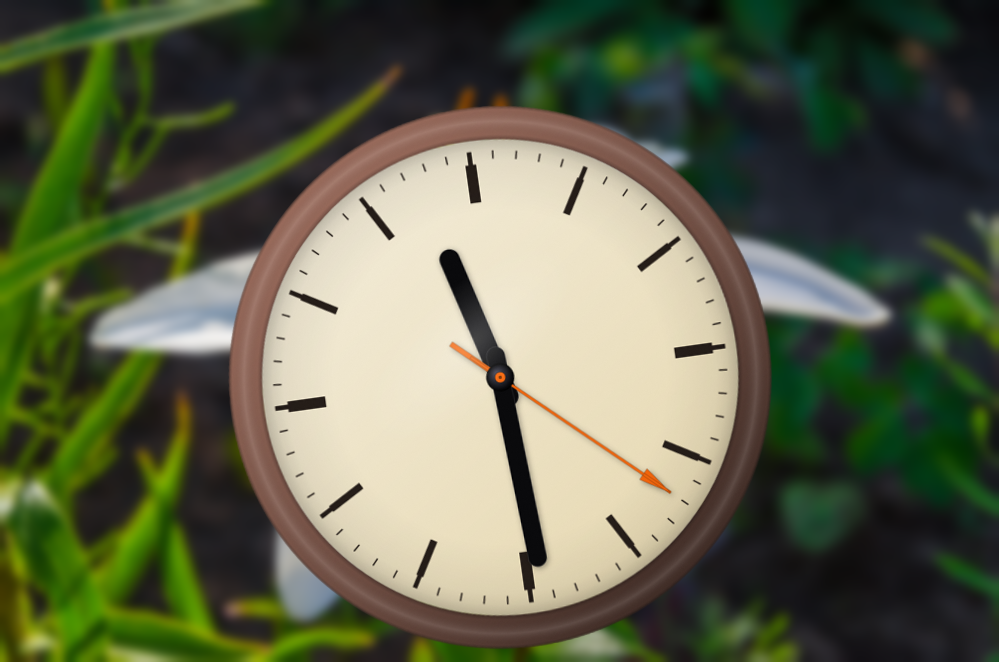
11:29:22
